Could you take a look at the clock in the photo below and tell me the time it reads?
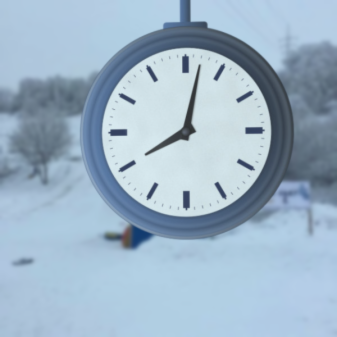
8:02
